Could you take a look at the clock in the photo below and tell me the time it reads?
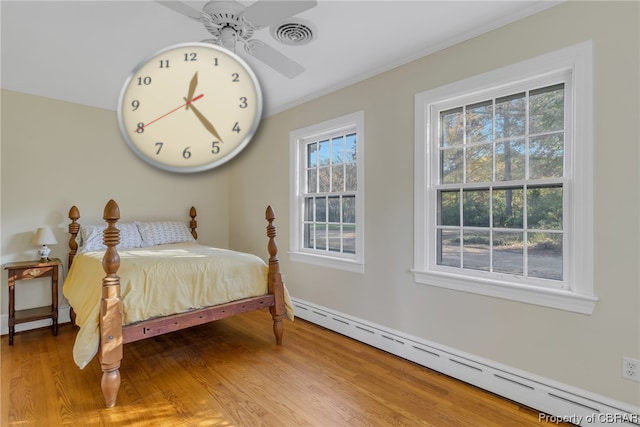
12:23:40
